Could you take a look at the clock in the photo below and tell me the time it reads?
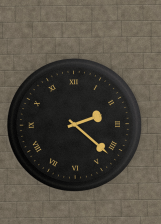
2:22
